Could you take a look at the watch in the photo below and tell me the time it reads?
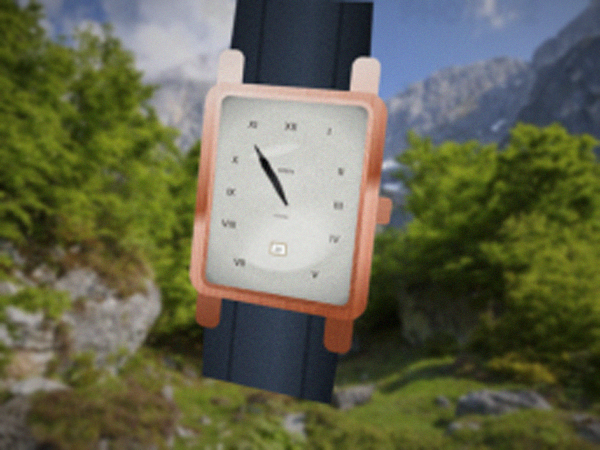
10:54
